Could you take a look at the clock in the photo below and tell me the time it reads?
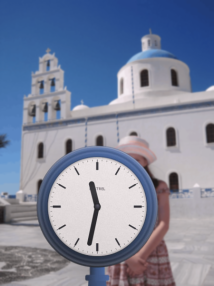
11:32
